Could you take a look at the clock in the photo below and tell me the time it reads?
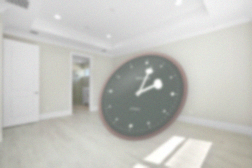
2:02
